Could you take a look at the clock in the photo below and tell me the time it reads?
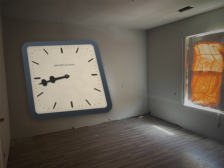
8:43
